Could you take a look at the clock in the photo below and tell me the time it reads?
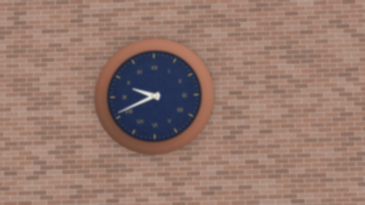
9:41
